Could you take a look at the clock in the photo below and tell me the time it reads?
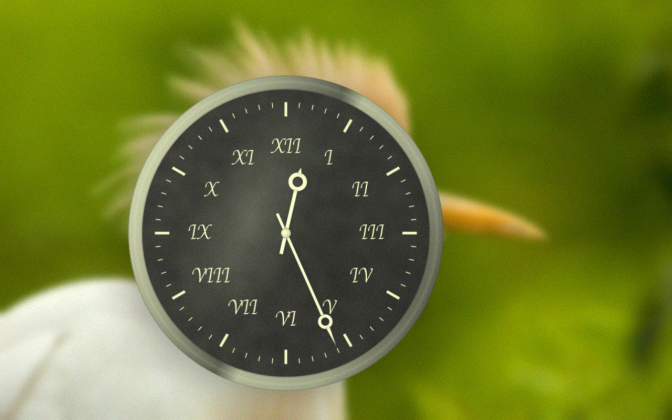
12:26
